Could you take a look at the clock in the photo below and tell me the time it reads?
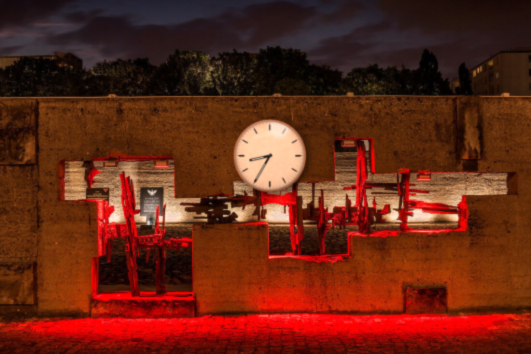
8:35
